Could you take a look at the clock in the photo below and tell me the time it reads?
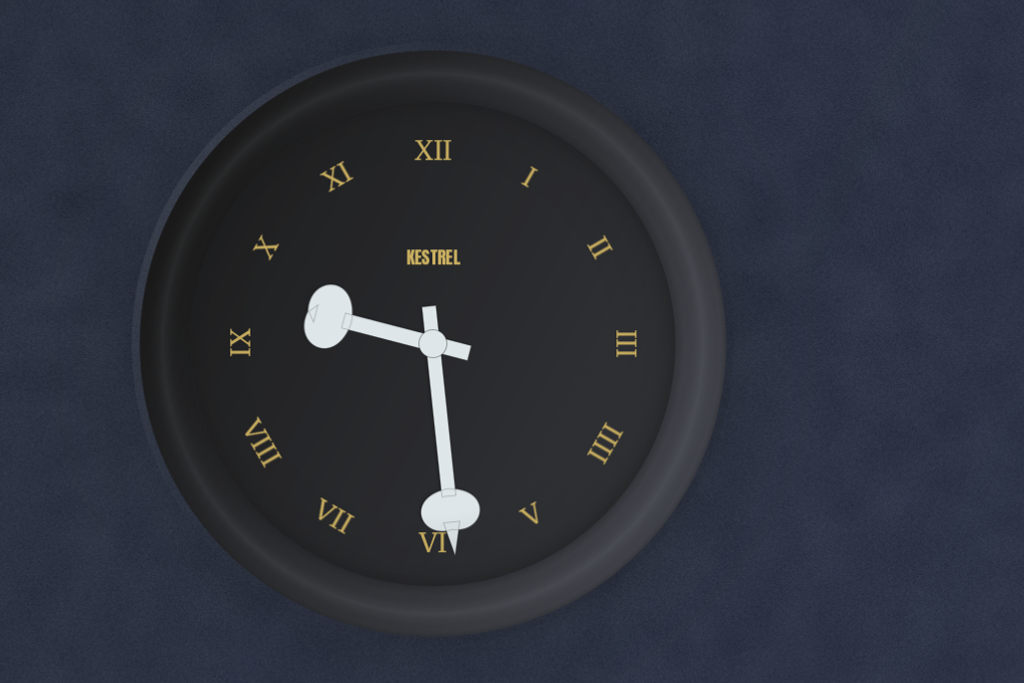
9:29
